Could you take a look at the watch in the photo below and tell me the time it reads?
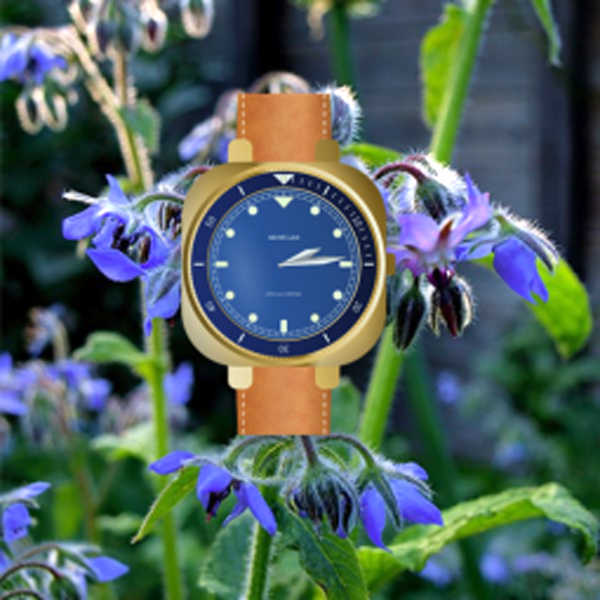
2:14
